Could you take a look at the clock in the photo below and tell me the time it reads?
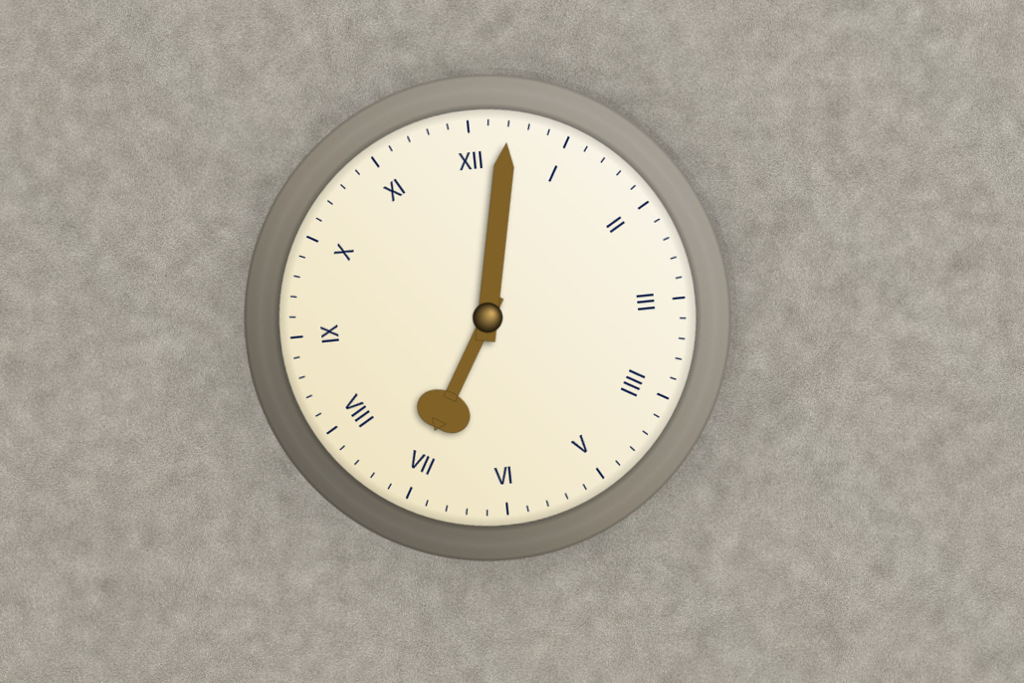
7:02
